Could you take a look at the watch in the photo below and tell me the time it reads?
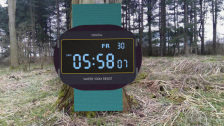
5:58:07
